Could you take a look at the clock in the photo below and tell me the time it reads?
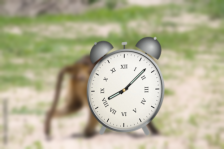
8:08
